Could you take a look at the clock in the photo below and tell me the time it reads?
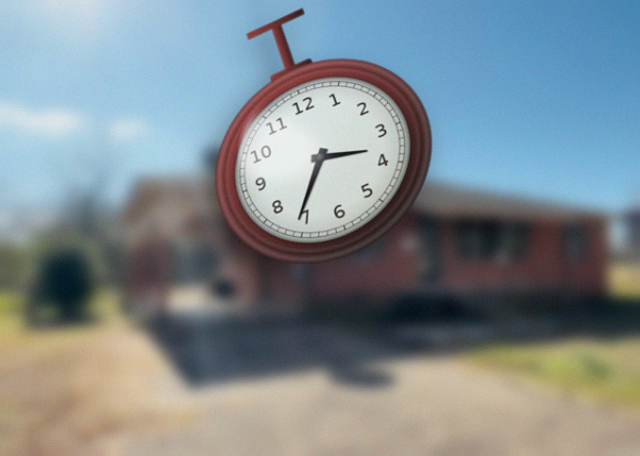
3:36
